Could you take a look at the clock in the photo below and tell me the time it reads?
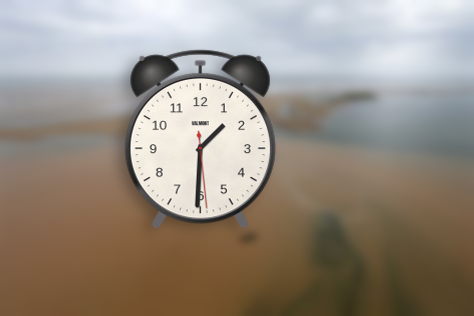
1:30:29
